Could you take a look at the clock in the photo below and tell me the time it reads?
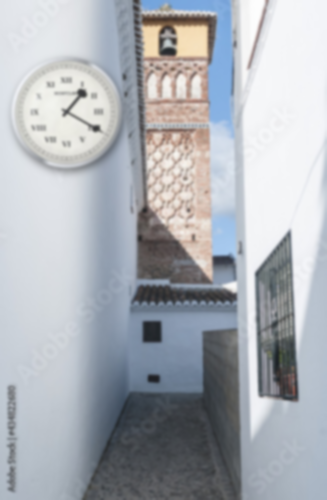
1:20
